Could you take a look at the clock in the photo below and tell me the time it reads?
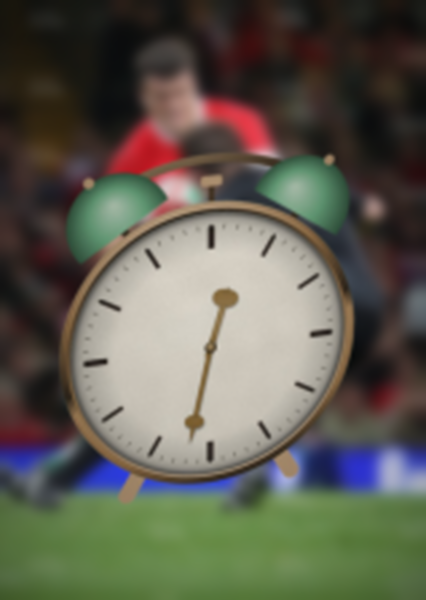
12:32
